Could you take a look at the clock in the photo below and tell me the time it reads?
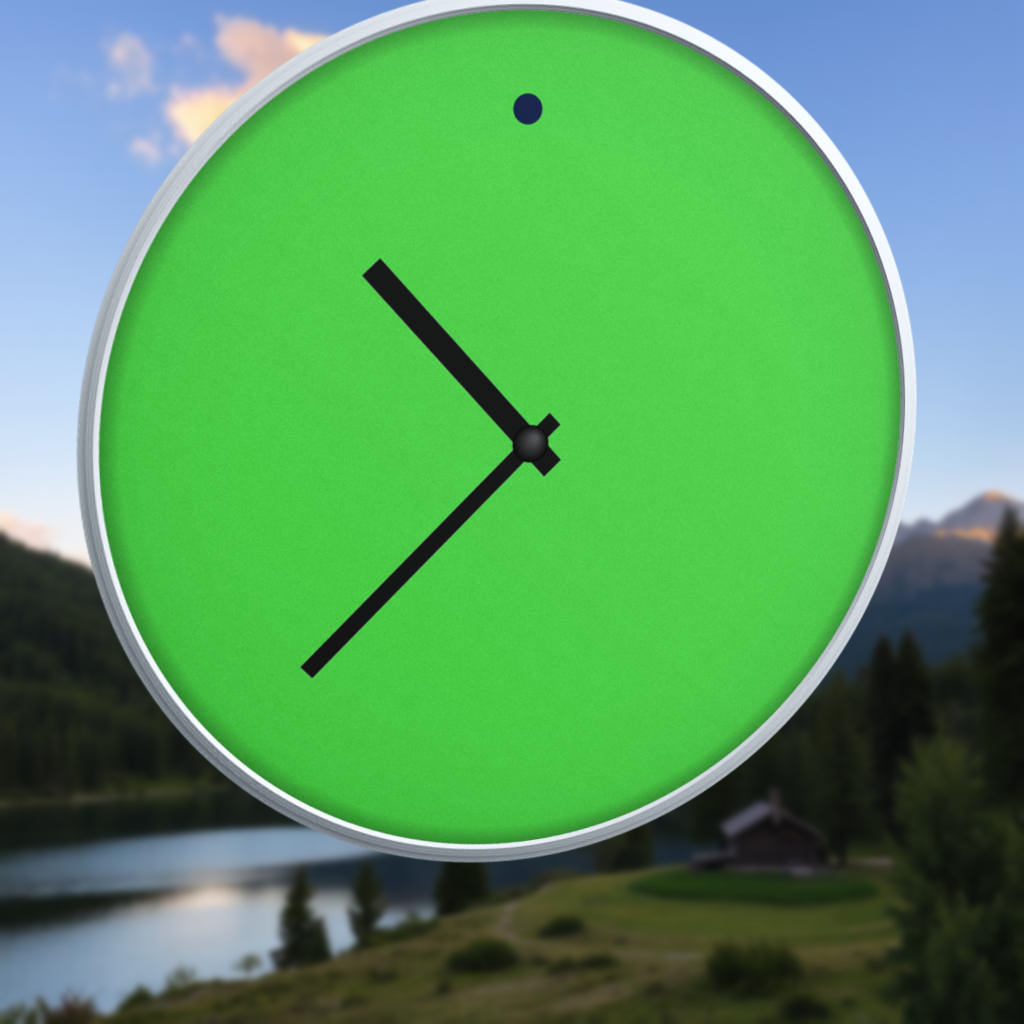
10:38
